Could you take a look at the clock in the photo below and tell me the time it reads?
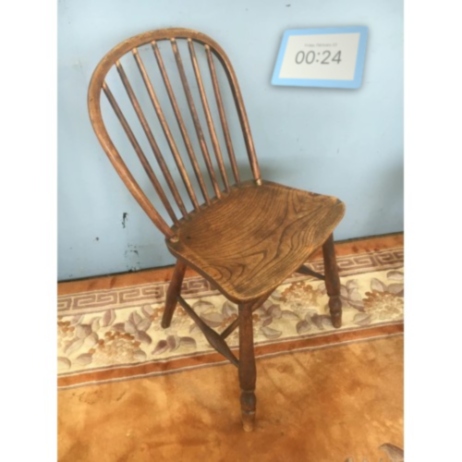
0:24
